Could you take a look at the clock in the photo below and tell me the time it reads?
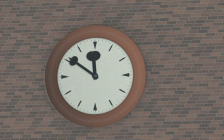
11:51
